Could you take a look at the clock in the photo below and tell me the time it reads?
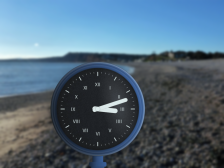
3:12
